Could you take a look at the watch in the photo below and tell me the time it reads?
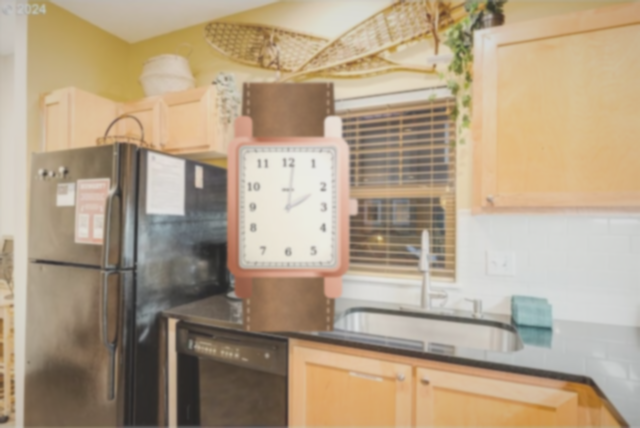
2:01
